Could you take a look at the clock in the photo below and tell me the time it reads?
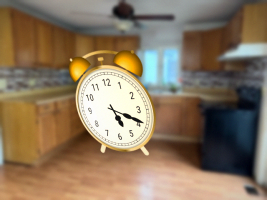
5:19
